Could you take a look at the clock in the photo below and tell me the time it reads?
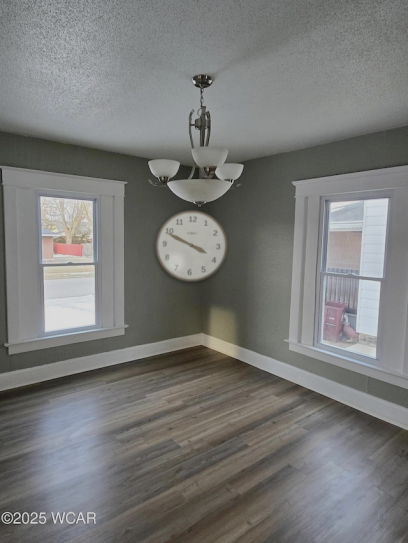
3:49
